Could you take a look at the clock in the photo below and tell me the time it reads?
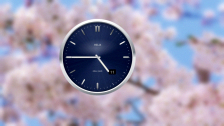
4:45
